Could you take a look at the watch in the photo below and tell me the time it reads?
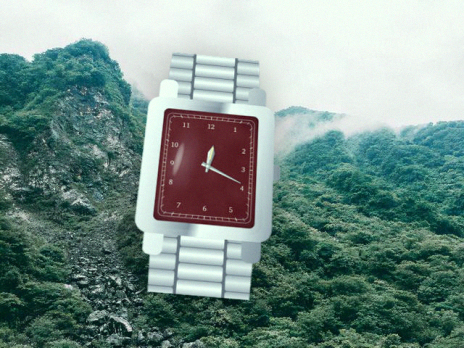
12:19
